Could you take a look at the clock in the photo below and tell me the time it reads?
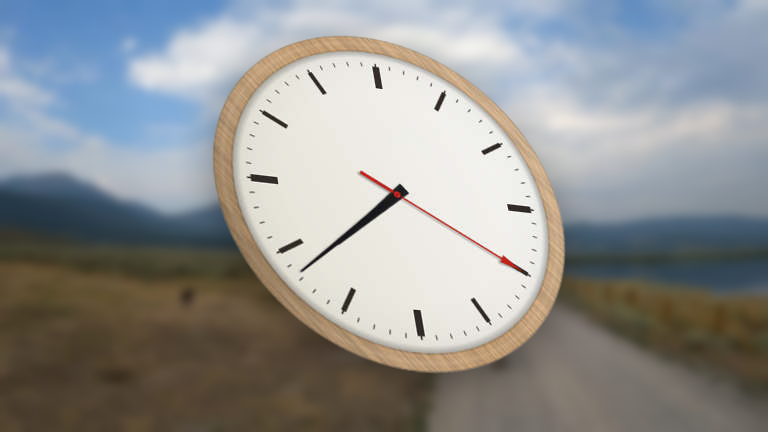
7:38:20
